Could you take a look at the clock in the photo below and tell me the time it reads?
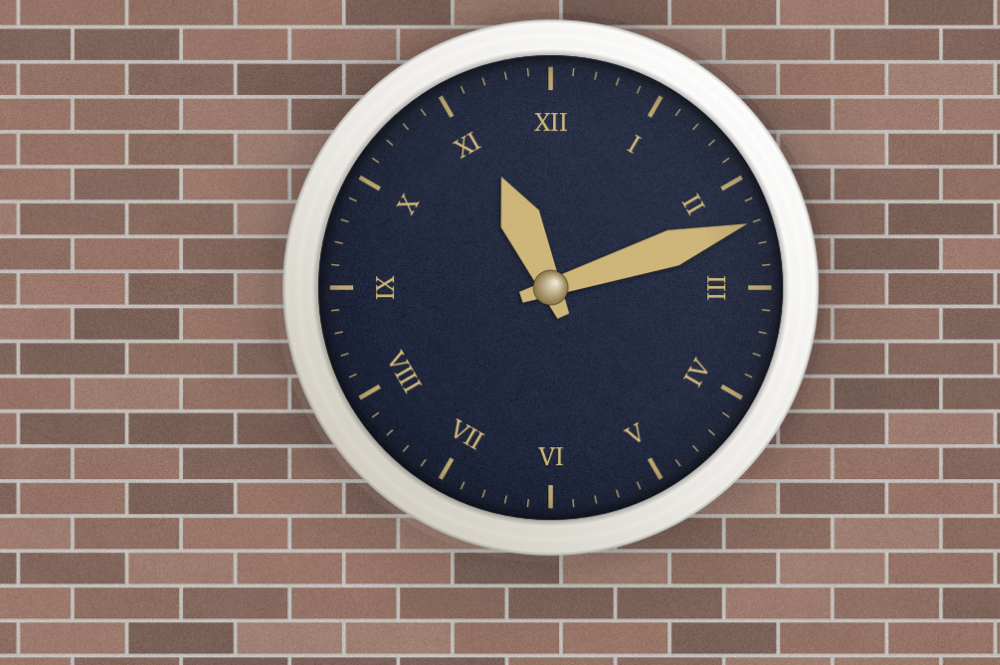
11:12
